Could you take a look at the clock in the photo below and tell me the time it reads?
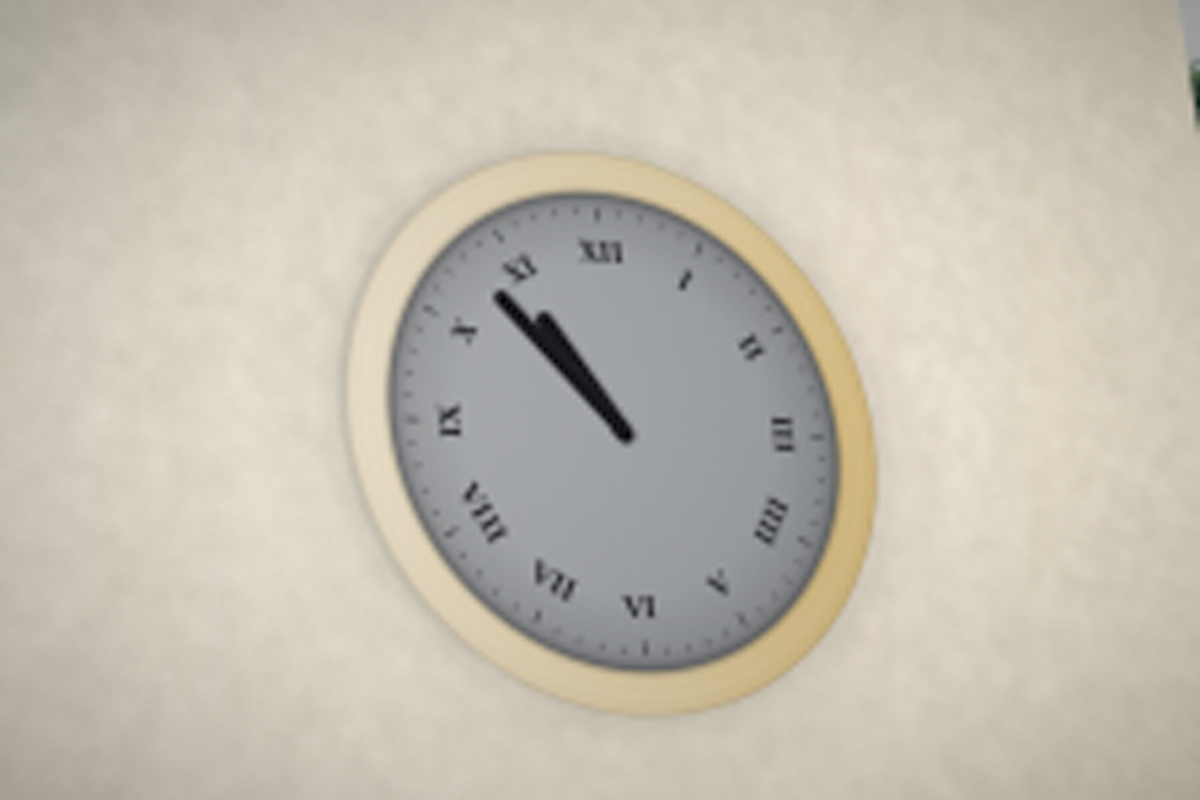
10:53
